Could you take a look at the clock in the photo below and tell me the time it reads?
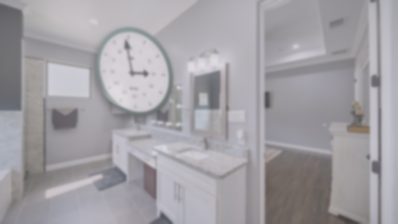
2:59
